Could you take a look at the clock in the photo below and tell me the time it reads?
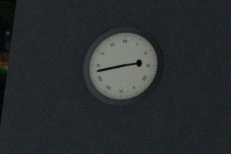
2:43
